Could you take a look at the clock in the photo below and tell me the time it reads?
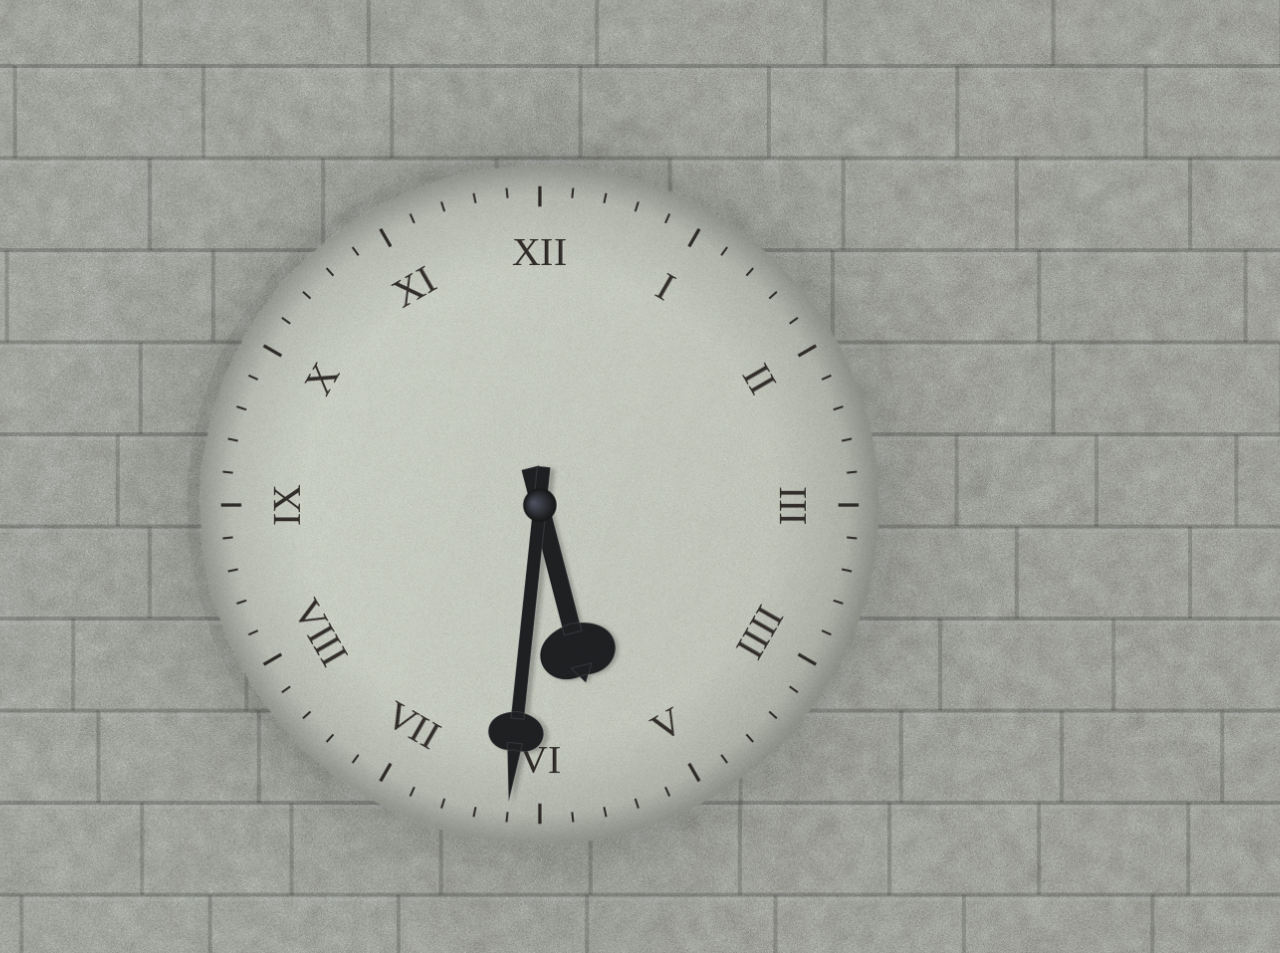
5:31
